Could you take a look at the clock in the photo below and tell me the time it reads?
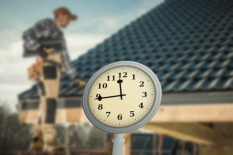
11:44
